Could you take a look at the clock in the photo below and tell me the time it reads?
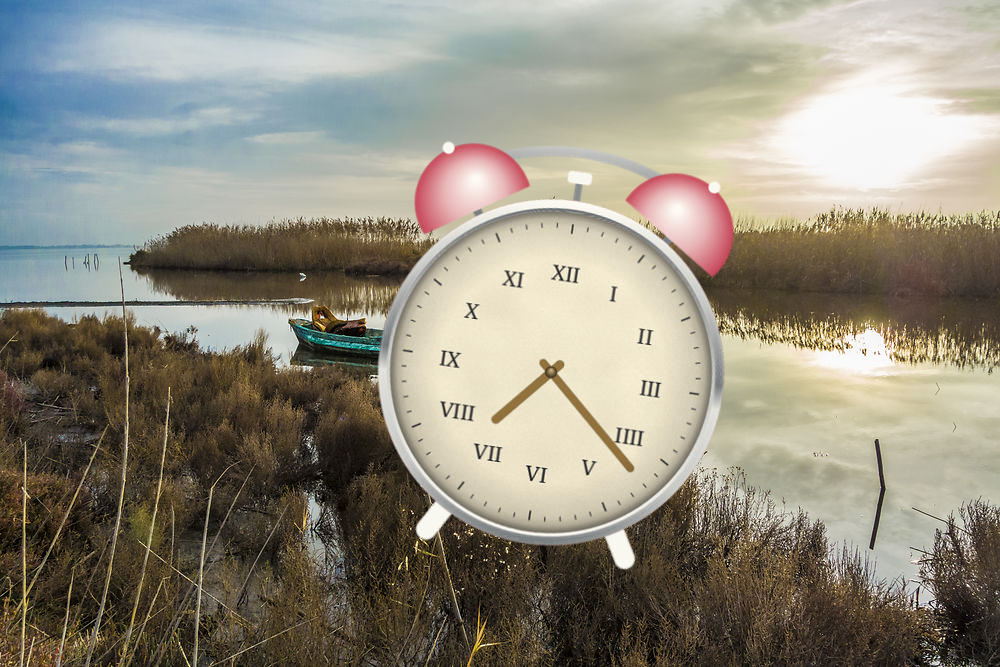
7:22
